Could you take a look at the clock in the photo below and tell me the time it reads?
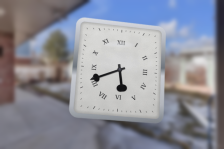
5:41
